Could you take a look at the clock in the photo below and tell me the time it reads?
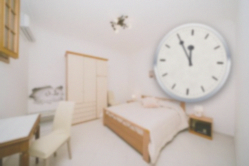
11:55
